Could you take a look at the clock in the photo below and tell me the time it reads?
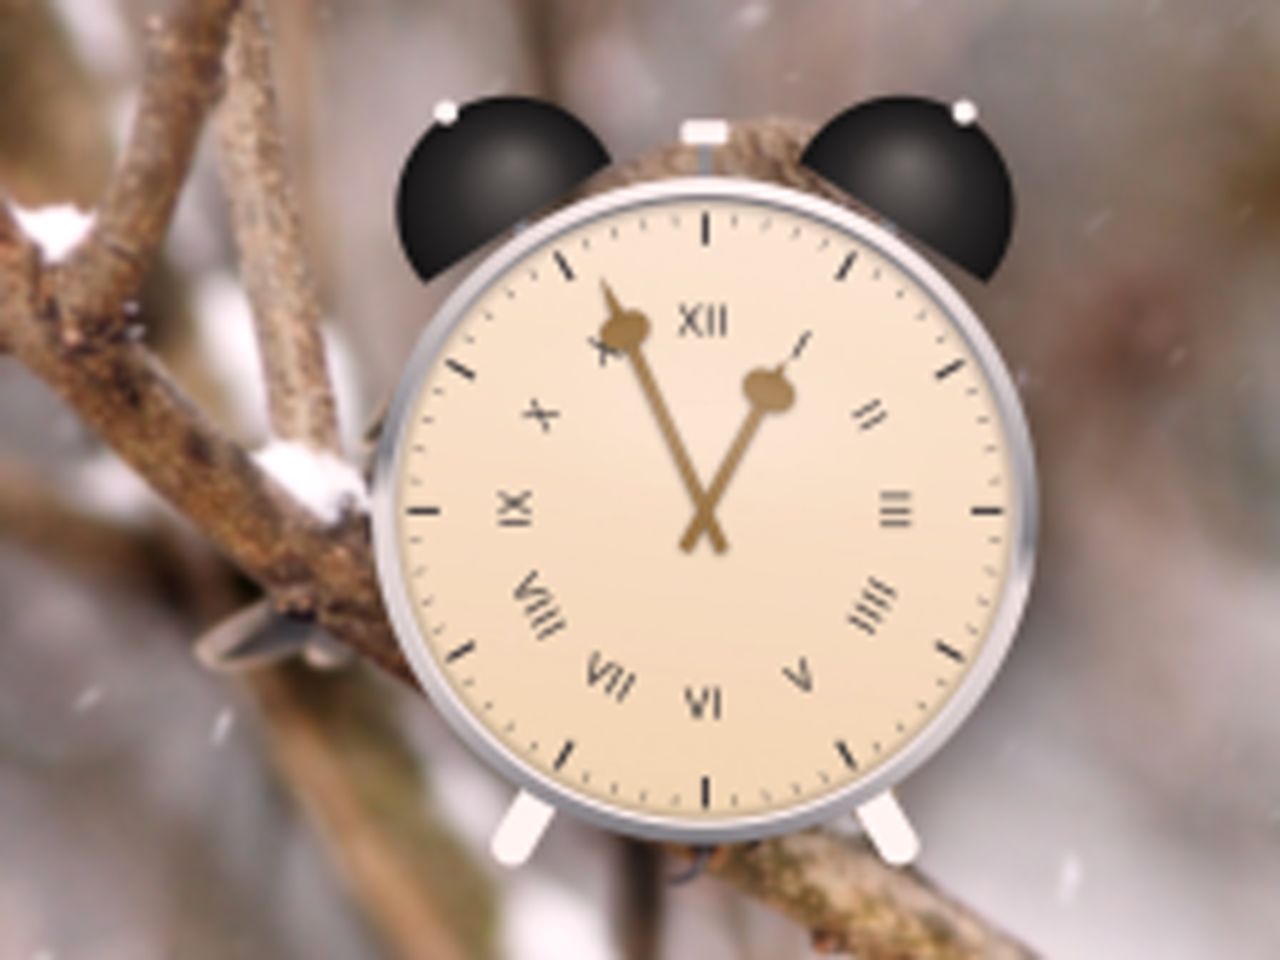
12:56
